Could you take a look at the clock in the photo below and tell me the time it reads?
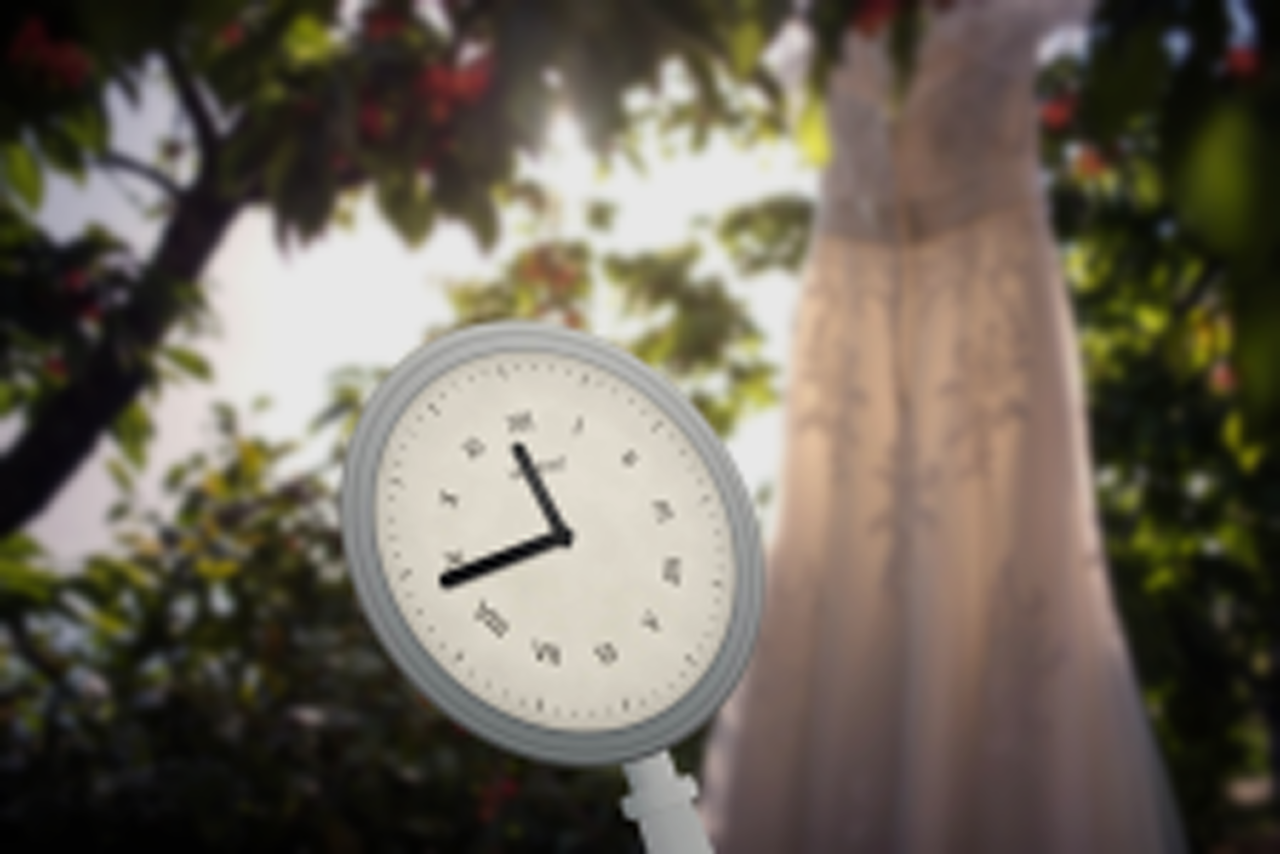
11:44
